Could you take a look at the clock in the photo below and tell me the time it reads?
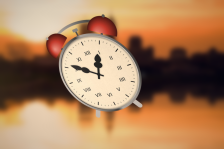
12:51
